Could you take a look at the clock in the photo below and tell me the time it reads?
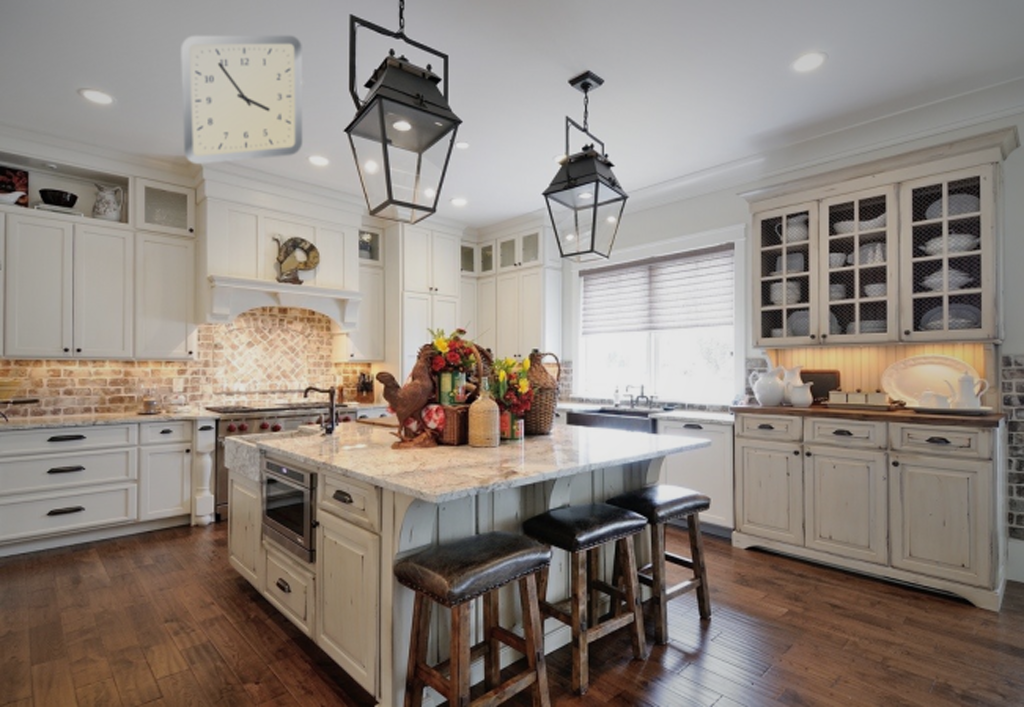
3:54
